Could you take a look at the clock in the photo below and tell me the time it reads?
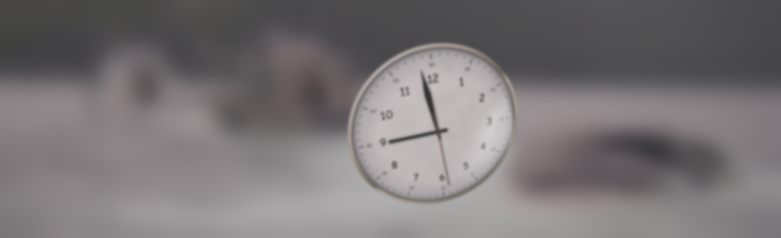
8:58:29
